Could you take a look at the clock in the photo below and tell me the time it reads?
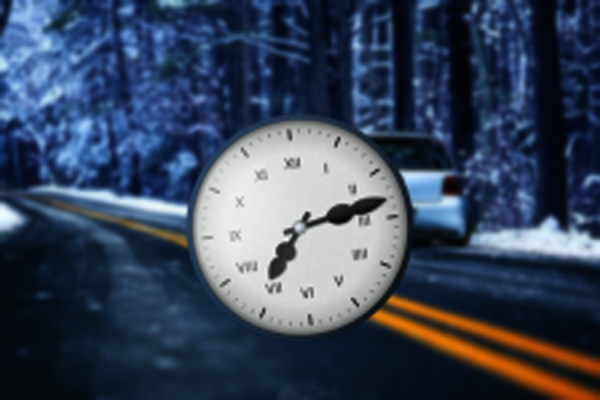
7:13
